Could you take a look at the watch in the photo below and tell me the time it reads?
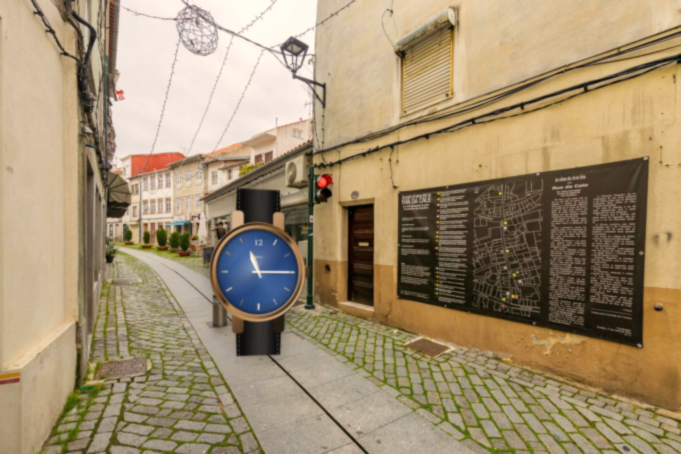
11:15
